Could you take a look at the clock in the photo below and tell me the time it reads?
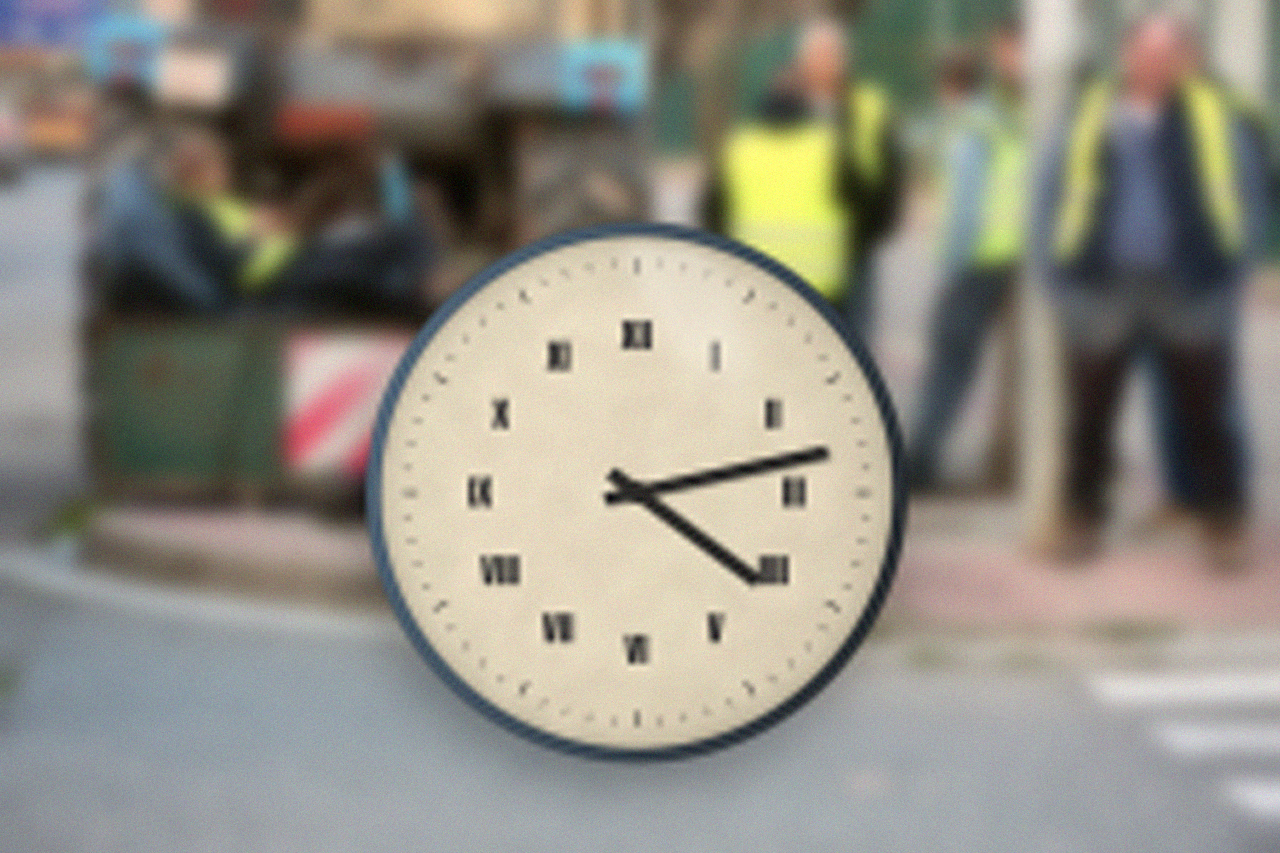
4:13
